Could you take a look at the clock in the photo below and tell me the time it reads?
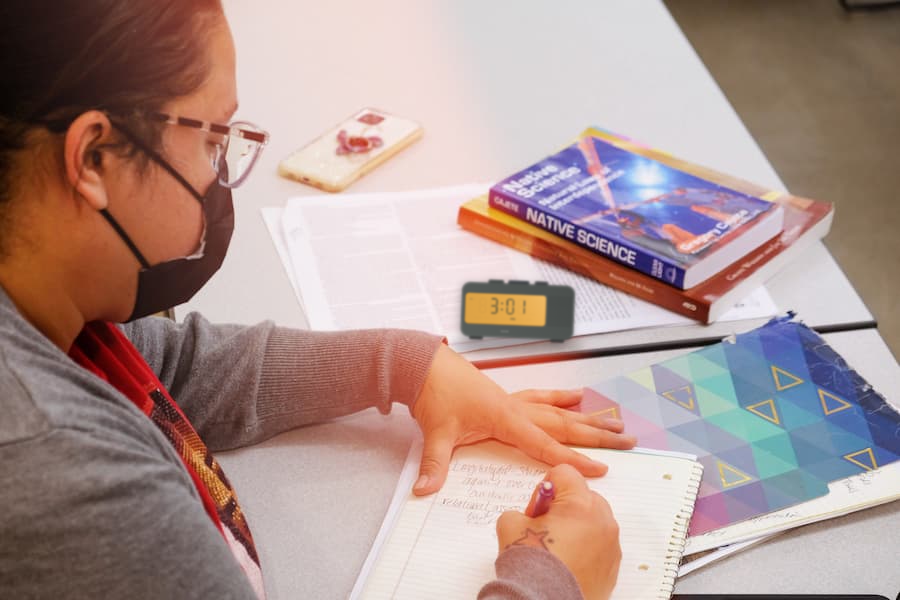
3:01
